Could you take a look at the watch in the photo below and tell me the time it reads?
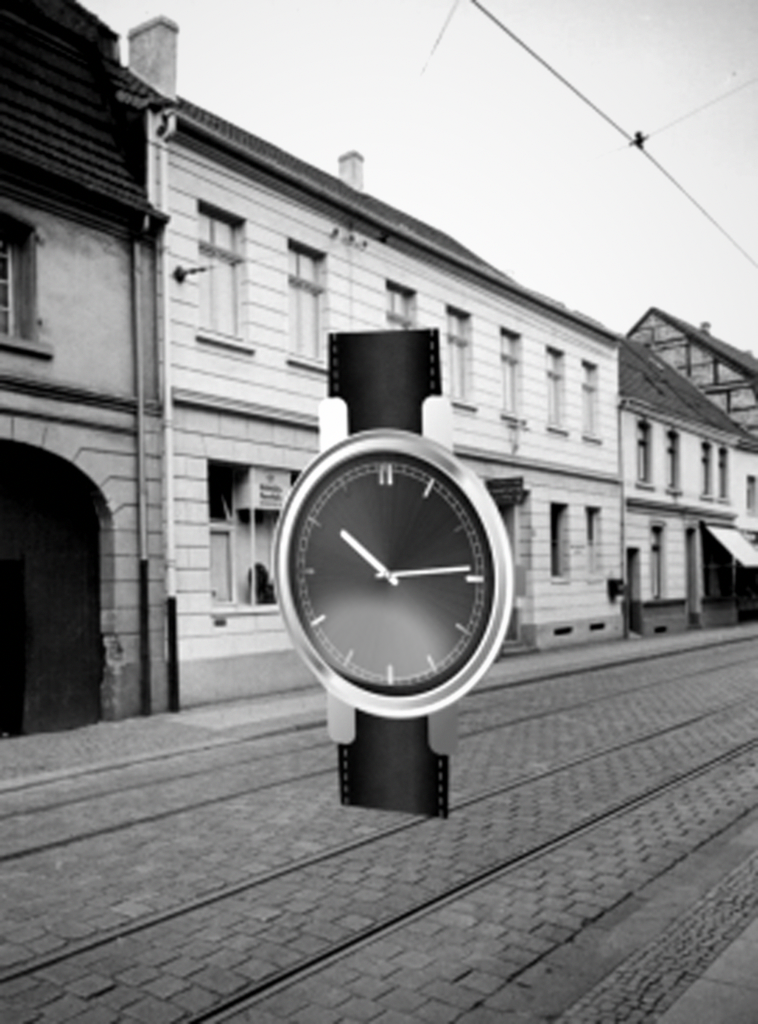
10:14
